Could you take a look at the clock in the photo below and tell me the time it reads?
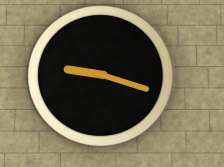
9:18
